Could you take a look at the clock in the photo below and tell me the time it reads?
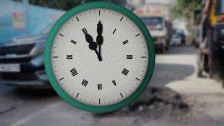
11:00
